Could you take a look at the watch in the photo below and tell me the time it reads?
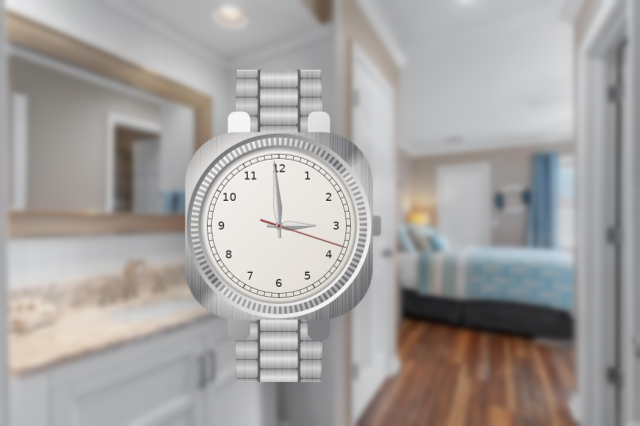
2:59:18
